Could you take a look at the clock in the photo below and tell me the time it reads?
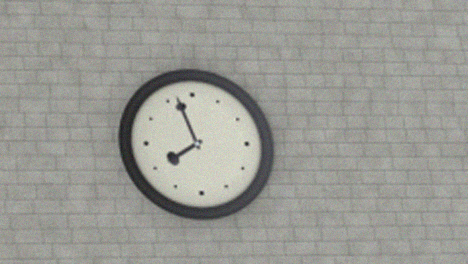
7:57
